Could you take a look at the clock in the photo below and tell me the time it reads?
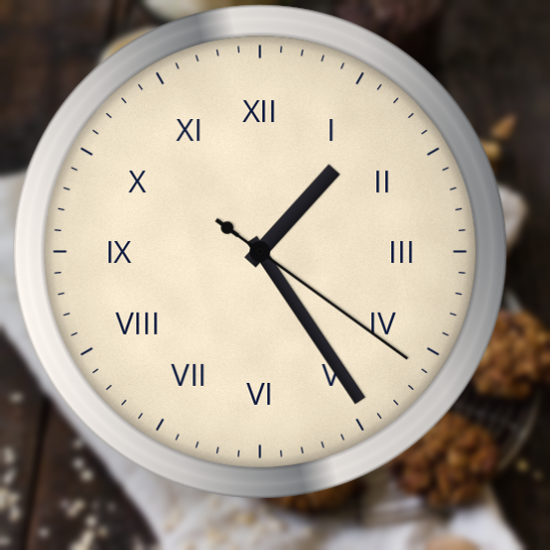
1:24:21
